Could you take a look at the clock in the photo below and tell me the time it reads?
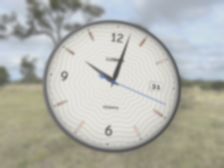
10:02:18
